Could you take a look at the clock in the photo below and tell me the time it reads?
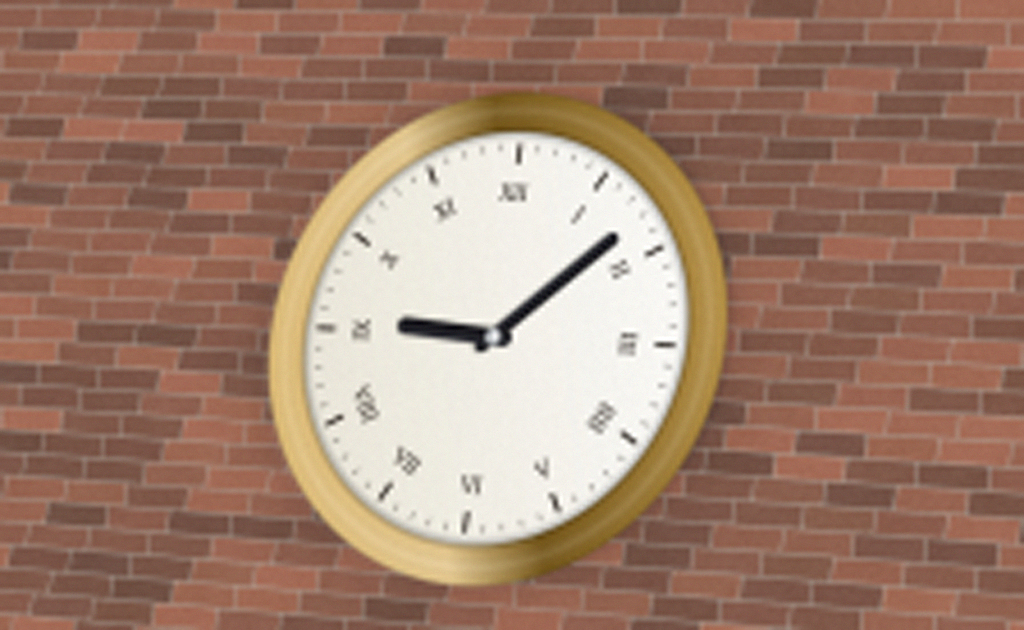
9:08
